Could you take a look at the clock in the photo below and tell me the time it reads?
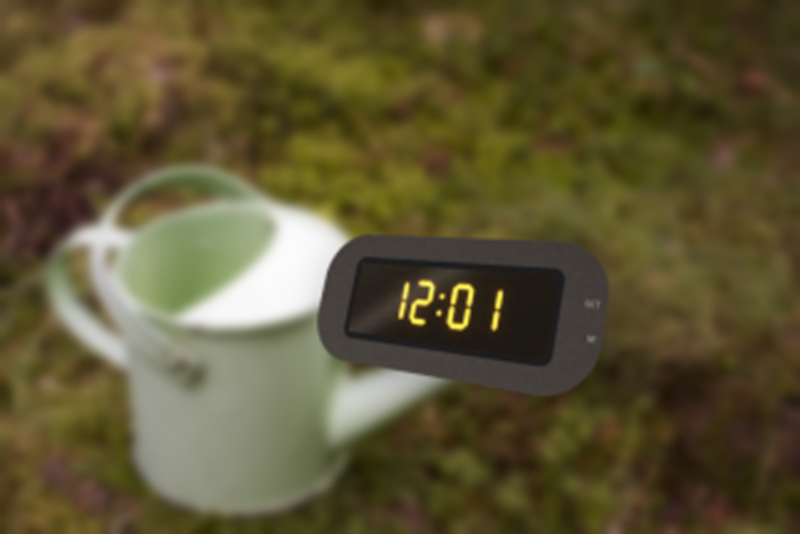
12:01
